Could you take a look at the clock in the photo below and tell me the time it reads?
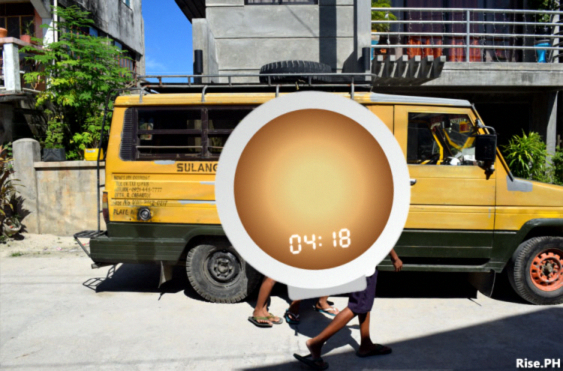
4:18
